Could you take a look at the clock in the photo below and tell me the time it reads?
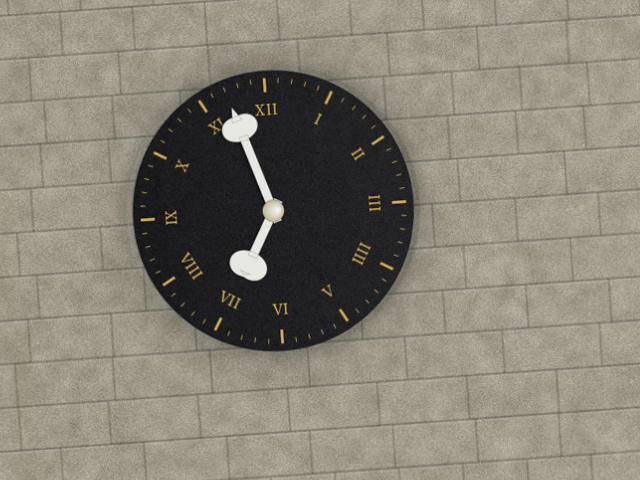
6:57
